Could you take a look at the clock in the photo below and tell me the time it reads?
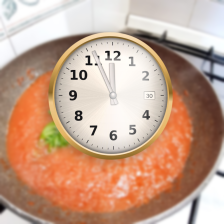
11:56
